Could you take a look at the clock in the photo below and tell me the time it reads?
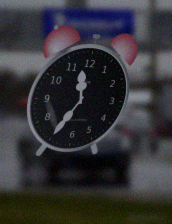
11:35
